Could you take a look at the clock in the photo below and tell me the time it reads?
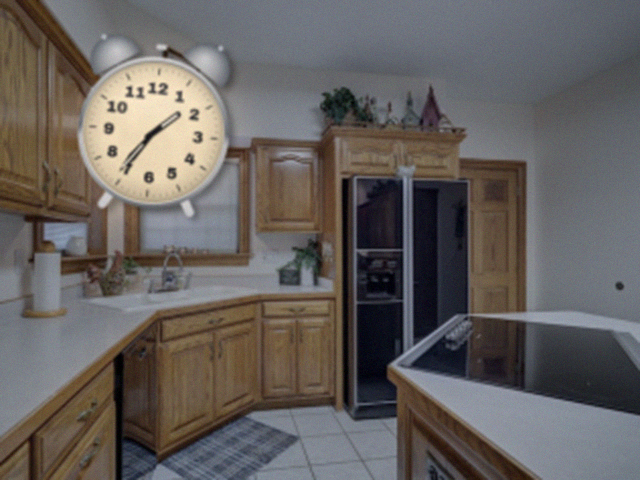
1:36
